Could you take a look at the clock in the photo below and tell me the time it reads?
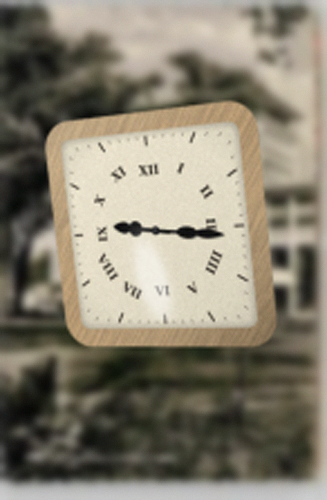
9:16
